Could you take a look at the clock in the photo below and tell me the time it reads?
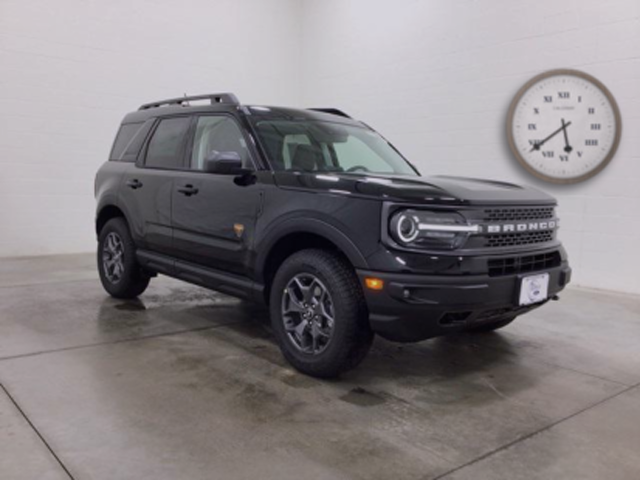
5:39
